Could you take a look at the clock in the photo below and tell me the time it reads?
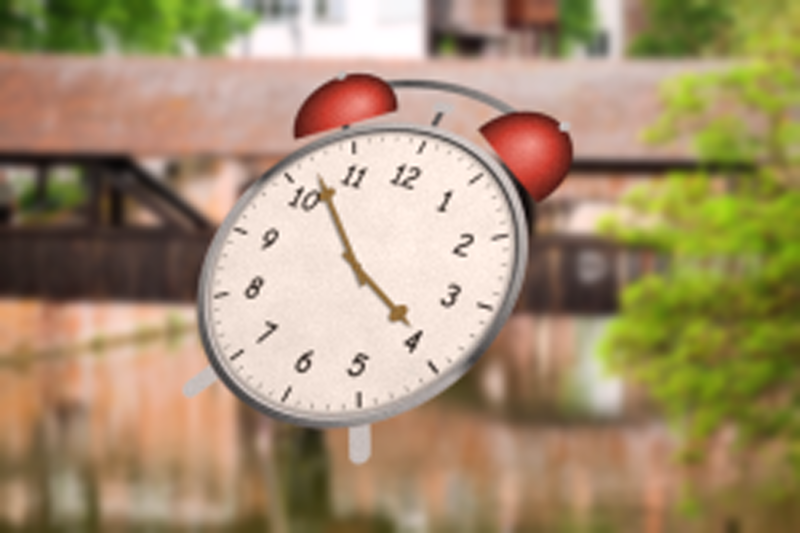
3:52
